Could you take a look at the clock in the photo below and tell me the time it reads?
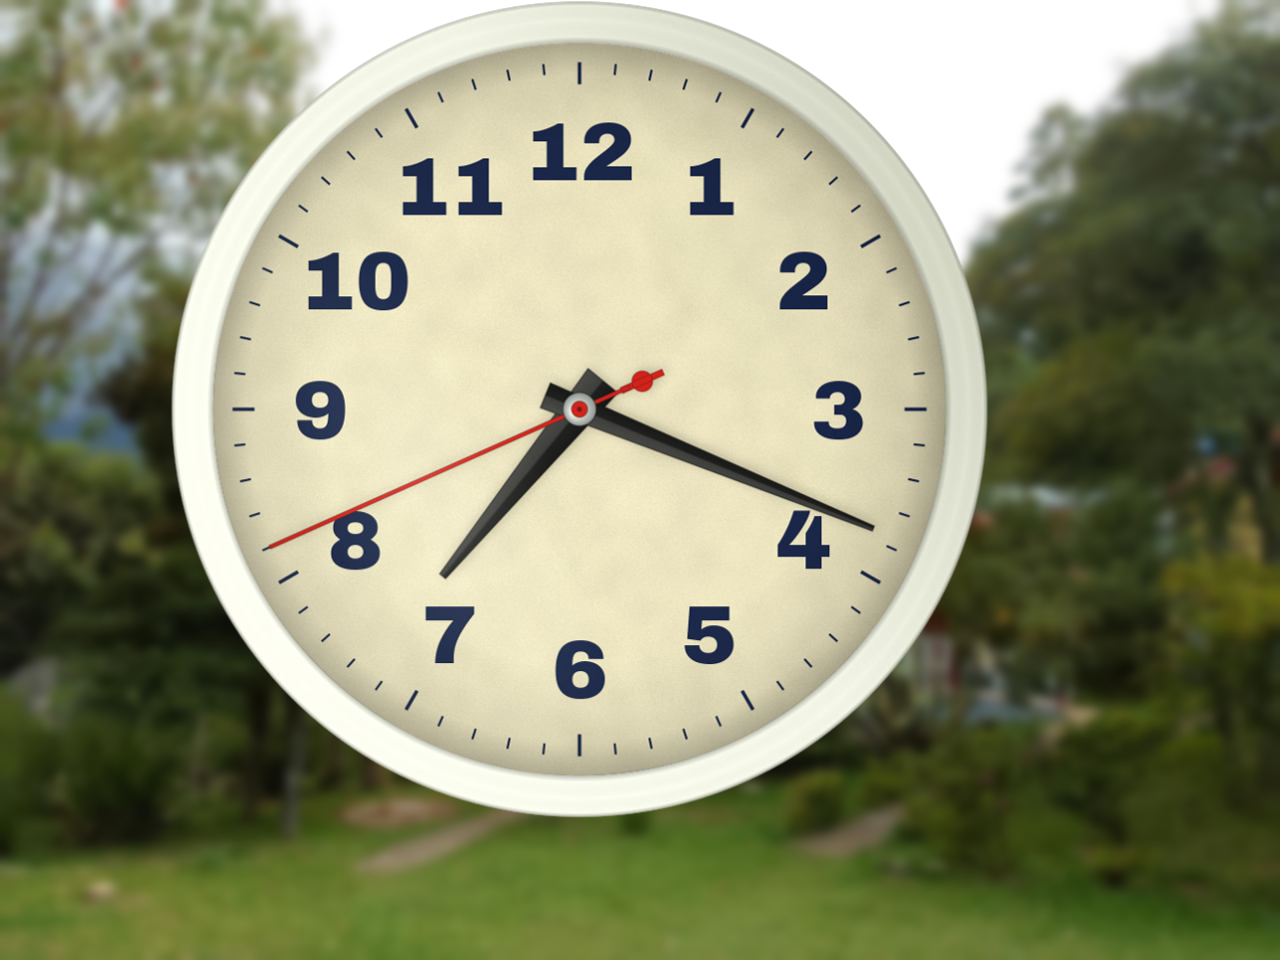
7:18:41
